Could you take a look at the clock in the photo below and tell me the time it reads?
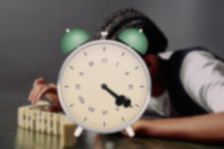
4:21
